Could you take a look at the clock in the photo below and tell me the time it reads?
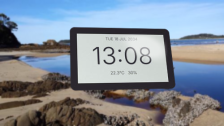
13:08
